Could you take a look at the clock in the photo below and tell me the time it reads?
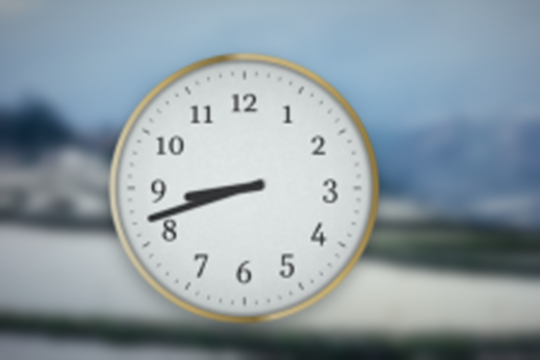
8:42
